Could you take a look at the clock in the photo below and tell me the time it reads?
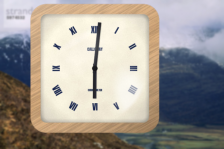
6:01
